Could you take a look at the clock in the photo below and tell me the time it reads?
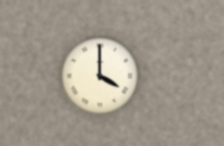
4:00
